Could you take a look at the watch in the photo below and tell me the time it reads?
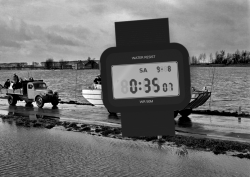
0:35:07
